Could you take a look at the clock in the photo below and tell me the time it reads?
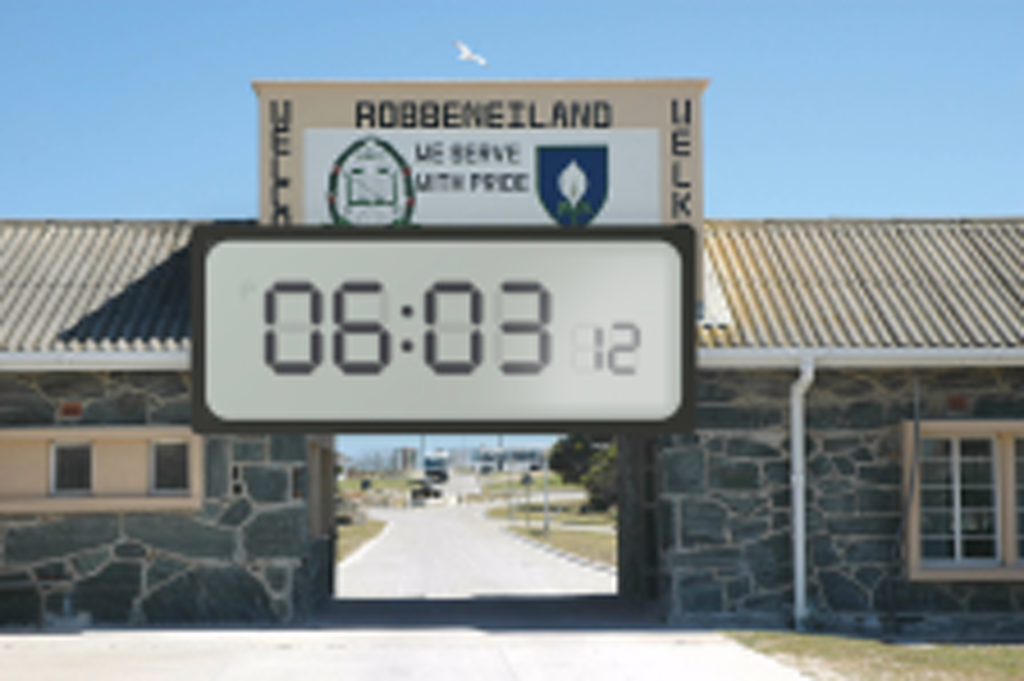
6:03:12
